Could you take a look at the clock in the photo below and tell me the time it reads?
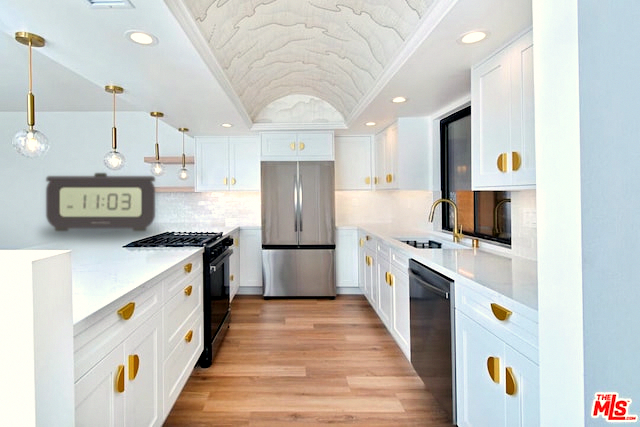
11:03
